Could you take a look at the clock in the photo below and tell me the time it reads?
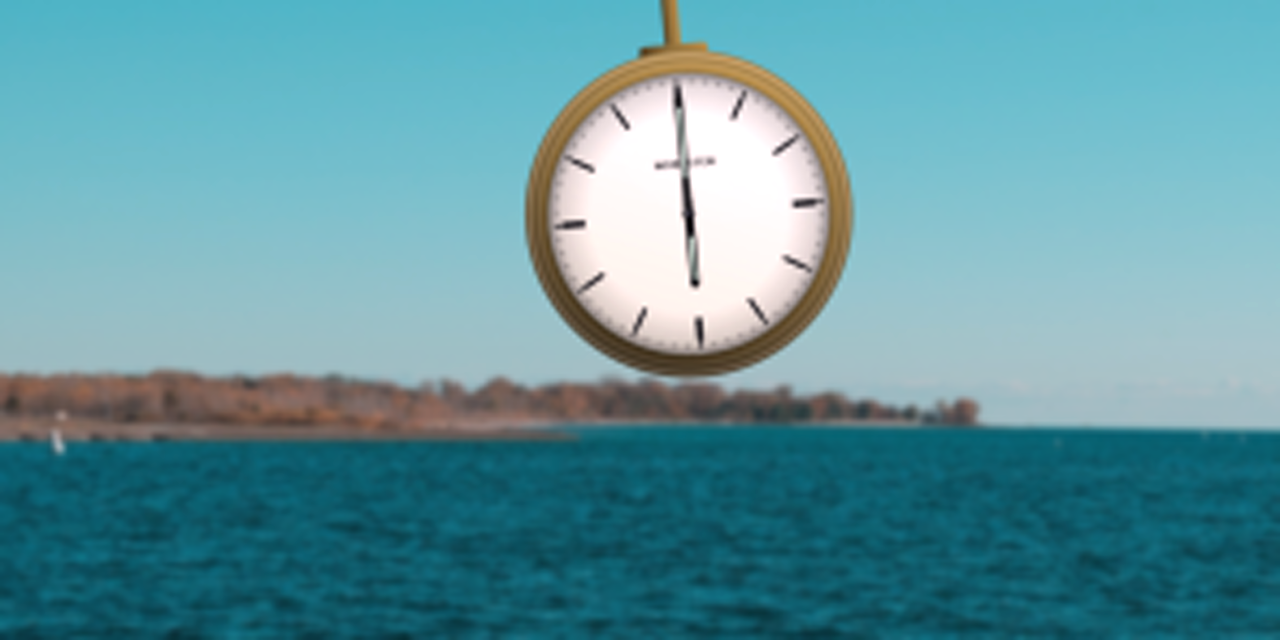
6:00
